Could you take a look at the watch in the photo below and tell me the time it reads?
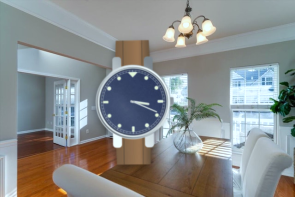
3:19
